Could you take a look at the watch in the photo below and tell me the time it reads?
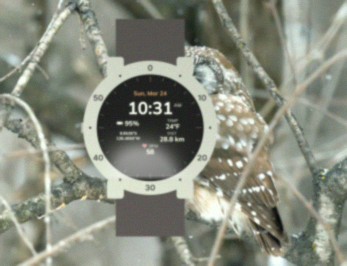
10:31
